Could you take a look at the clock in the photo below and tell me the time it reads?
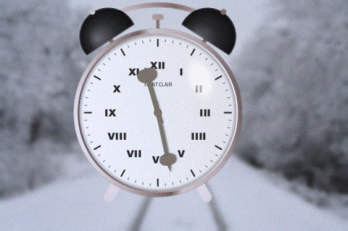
11:28
